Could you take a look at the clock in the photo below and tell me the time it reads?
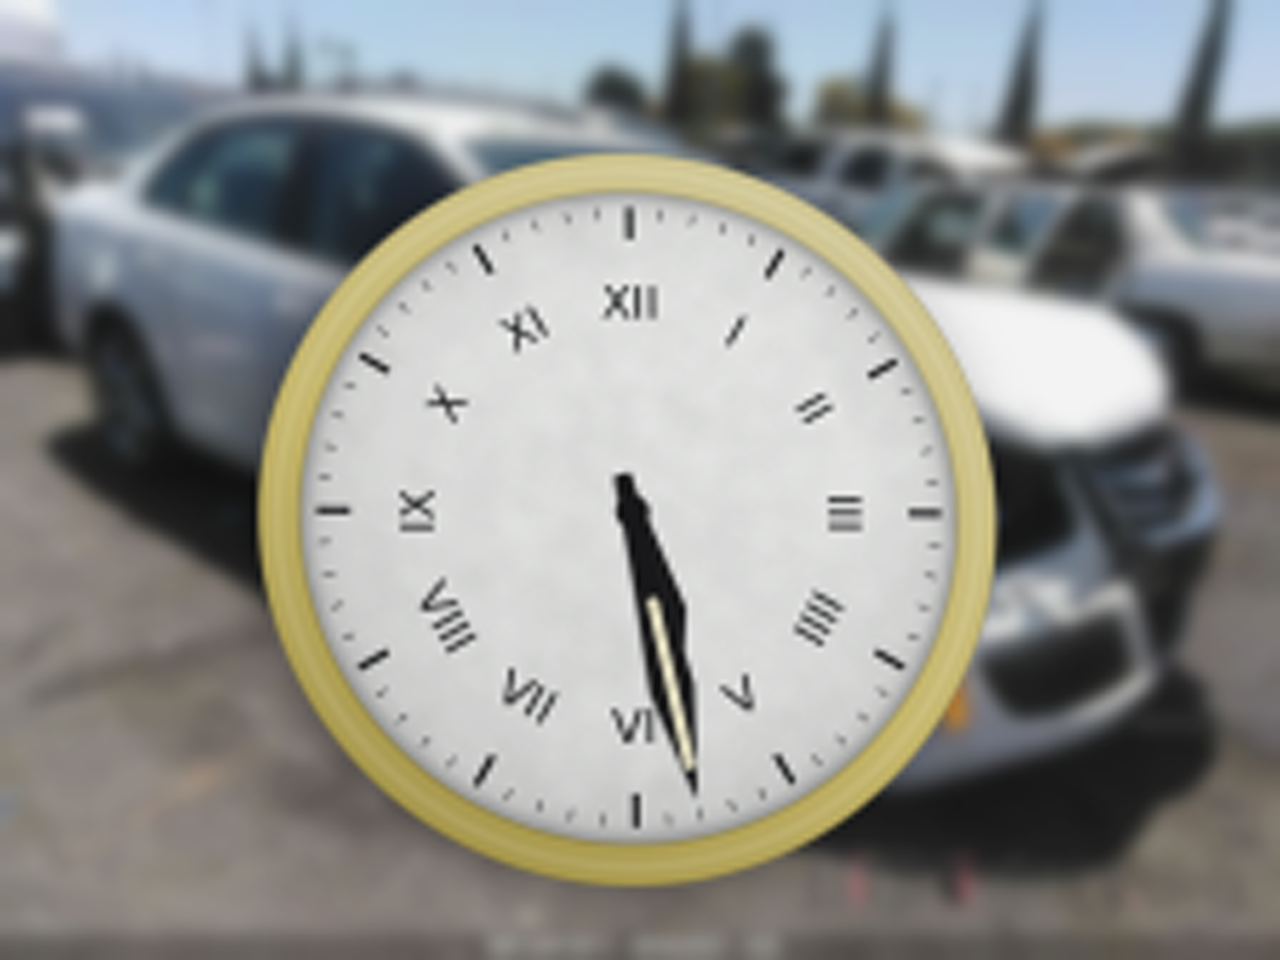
5:28
